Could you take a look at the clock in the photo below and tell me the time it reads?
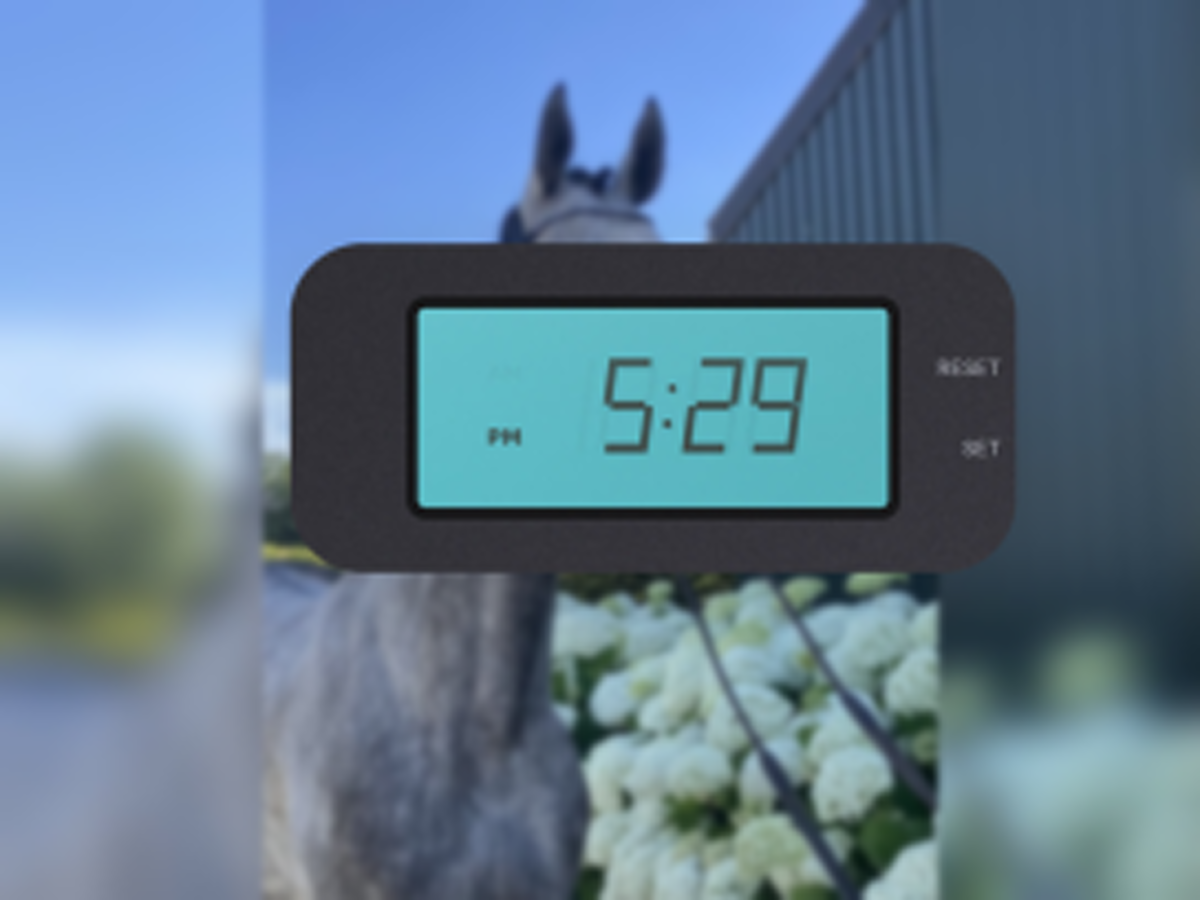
5:29
